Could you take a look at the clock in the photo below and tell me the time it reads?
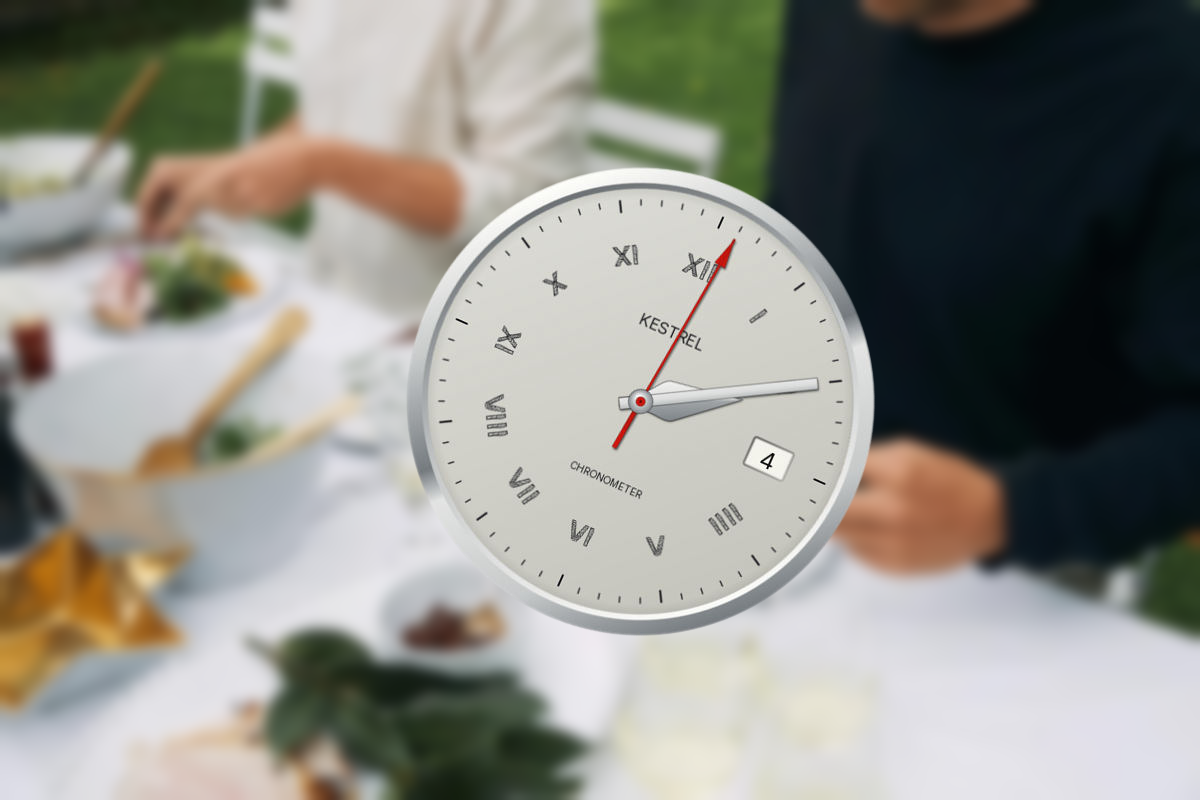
2:10:01
